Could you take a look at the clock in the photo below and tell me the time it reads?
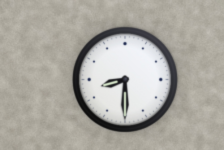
8:30
